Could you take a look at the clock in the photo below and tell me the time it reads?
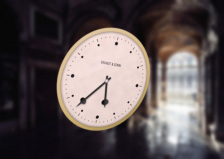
5:37
